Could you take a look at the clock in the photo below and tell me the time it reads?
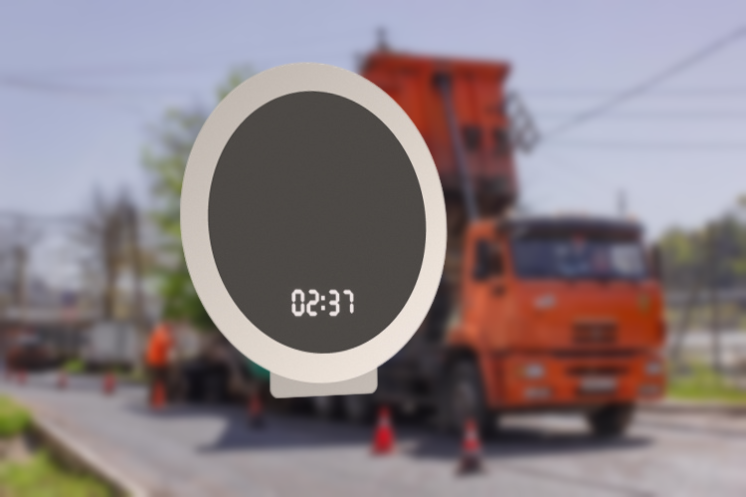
2:37
